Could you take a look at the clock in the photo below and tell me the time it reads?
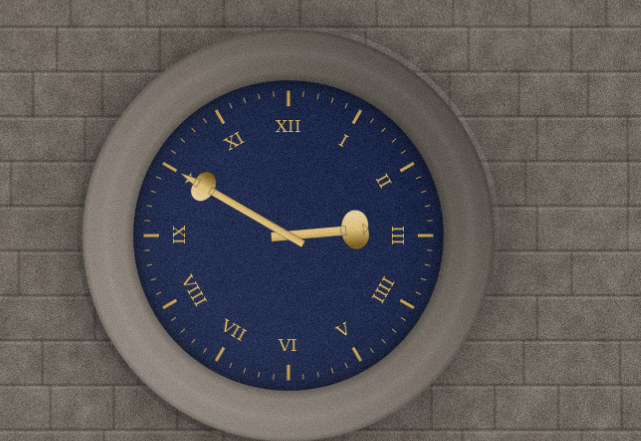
2:50
